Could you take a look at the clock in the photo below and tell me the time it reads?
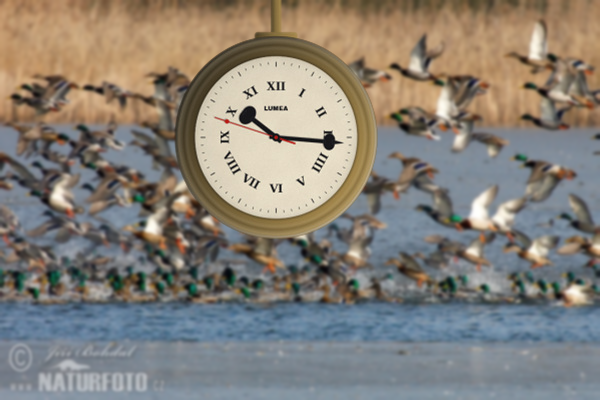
10:15:48
